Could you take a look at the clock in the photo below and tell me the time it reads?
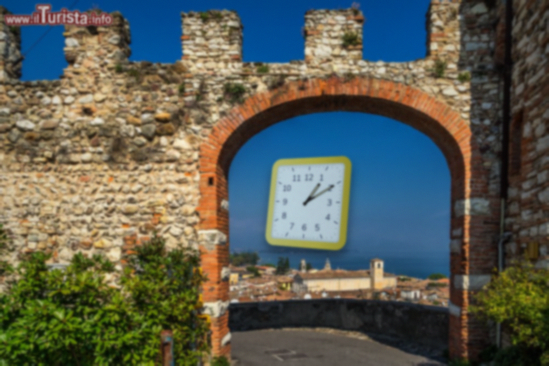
1:10
